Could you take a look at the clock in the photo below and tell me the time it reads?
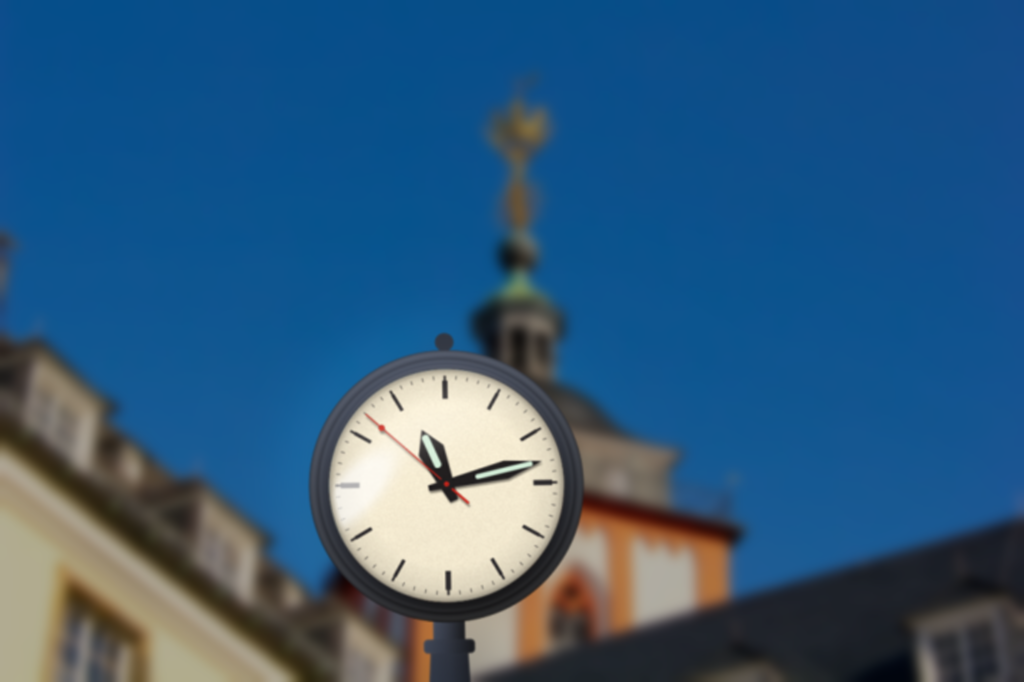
11:12:52
